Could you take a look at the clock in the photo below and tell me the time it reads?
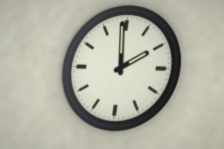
1:59
